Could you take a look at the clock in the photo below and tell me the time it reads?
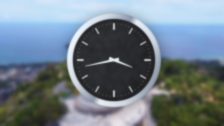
3:43
